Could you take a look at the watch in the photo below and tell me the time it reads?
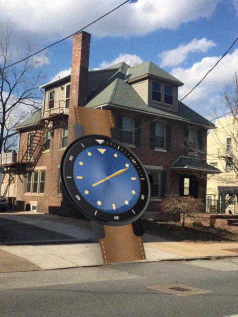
8:11
